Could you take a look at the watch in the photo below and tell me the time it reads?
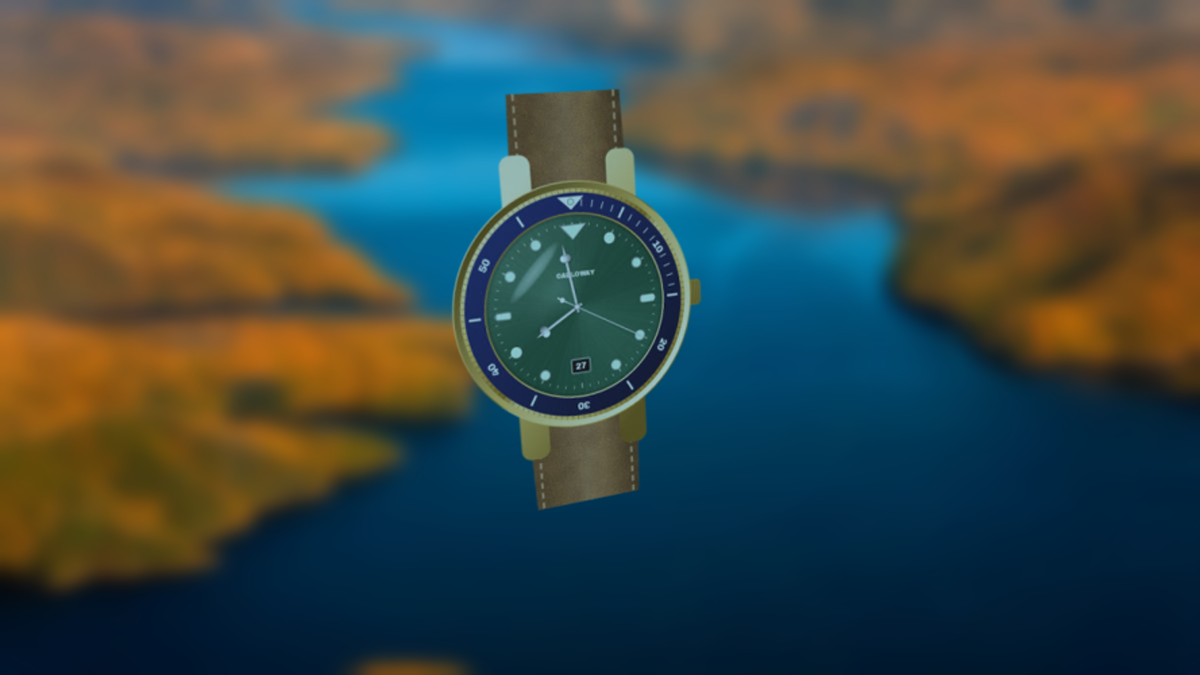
7:58:20
